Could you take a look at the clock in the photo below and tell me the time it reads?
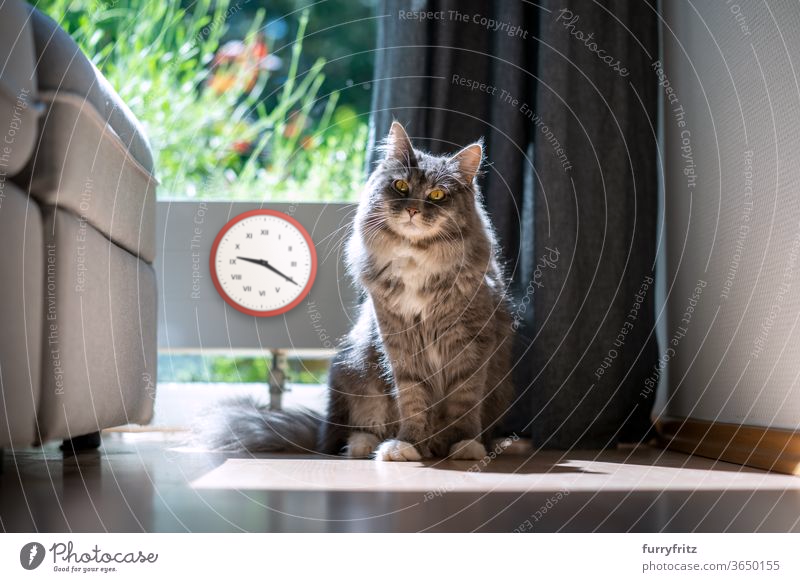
9:20
